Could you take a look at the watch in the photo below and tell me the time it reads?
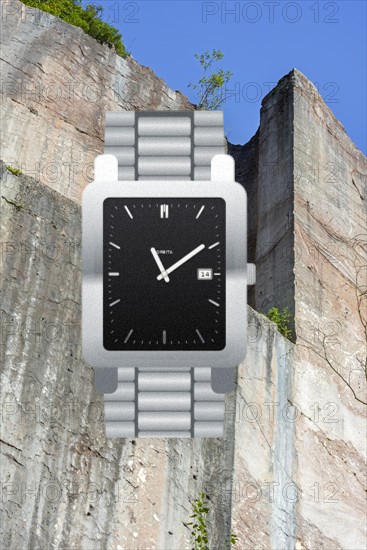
11:09
